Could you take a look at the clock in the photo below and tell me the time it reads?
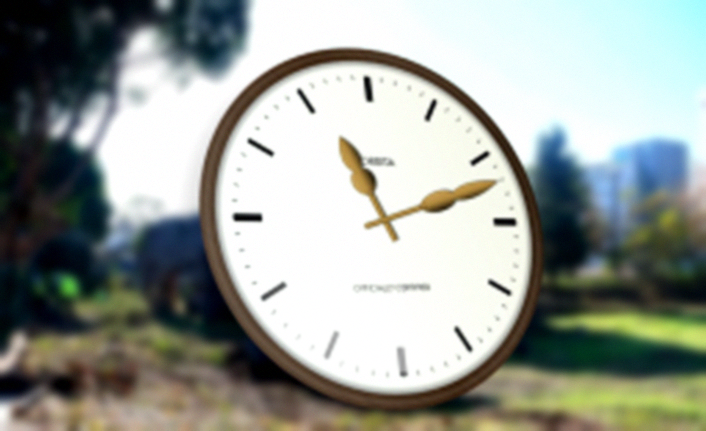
11:12
